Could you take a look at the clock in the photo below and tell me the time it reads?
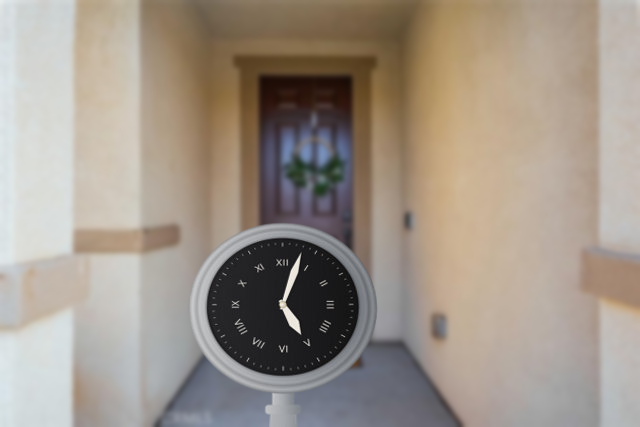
5:03
